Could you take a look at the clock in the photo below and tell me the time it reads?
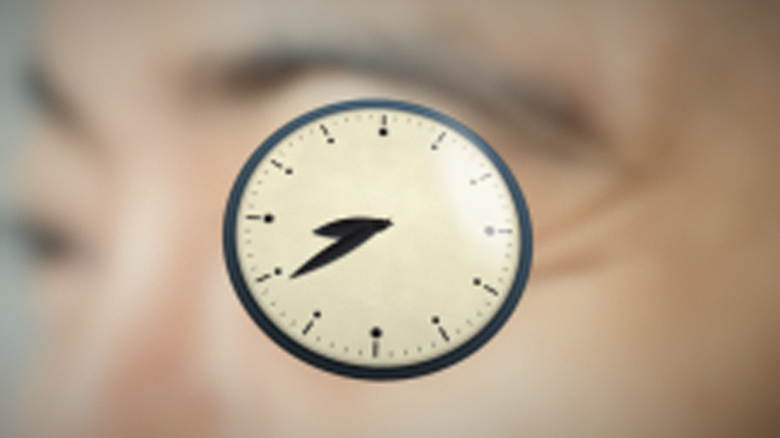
8:39
